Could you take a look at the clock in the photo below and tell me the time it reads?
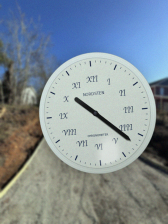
10:22
